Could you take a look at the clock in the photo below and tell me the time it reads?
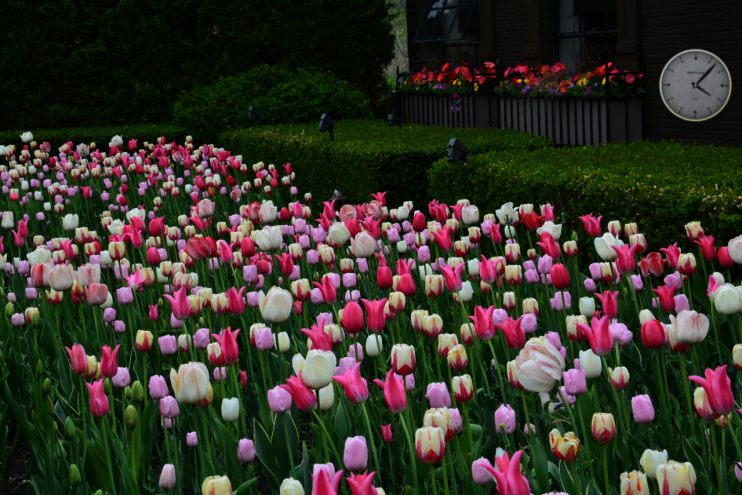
4:07
